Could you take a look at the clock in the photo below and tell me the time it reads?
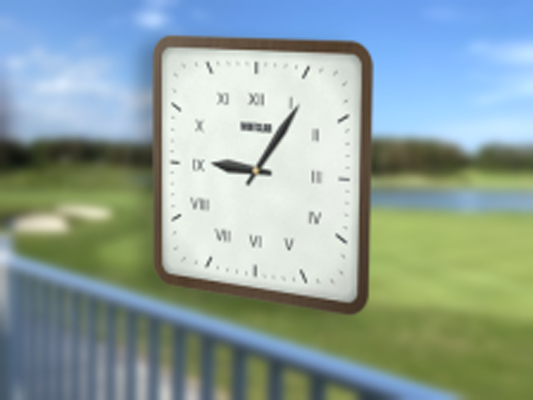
9:06
